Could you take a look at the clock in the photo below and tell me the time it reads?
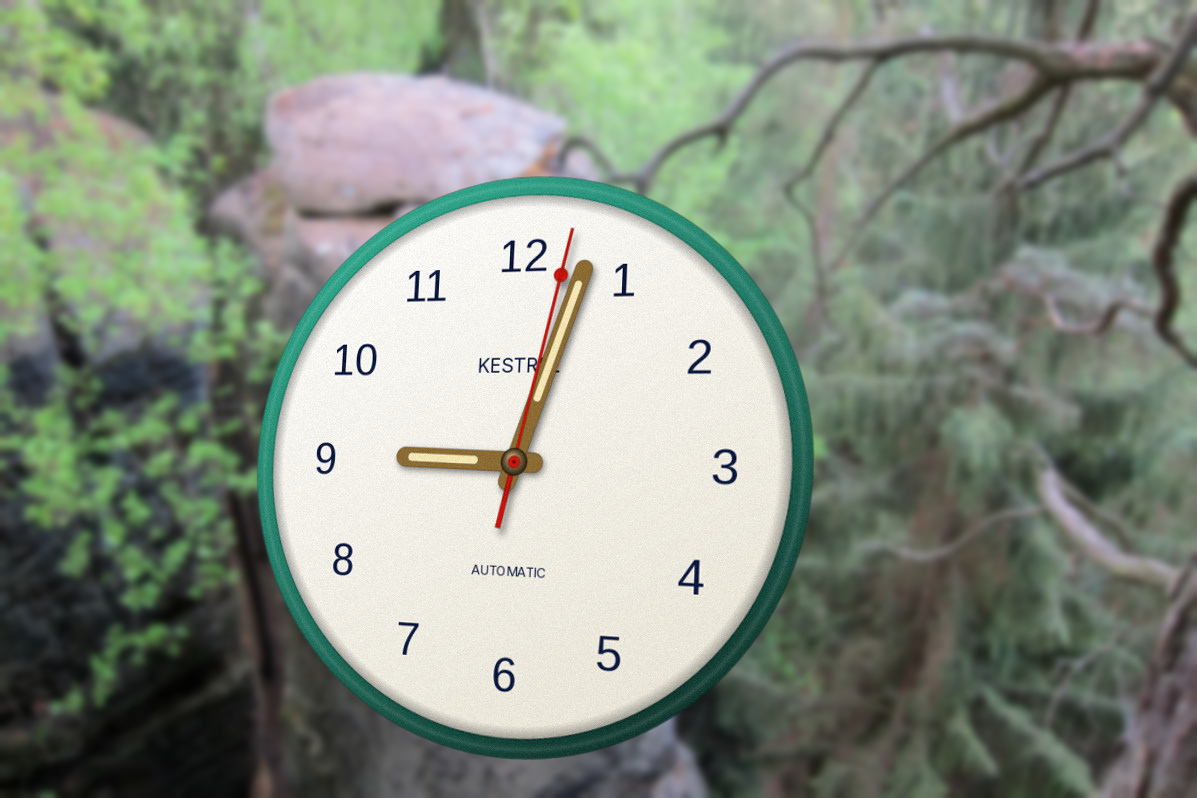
9:03:02
